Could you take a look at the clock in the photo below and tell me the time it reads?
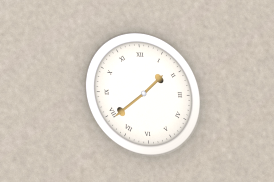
1:39
